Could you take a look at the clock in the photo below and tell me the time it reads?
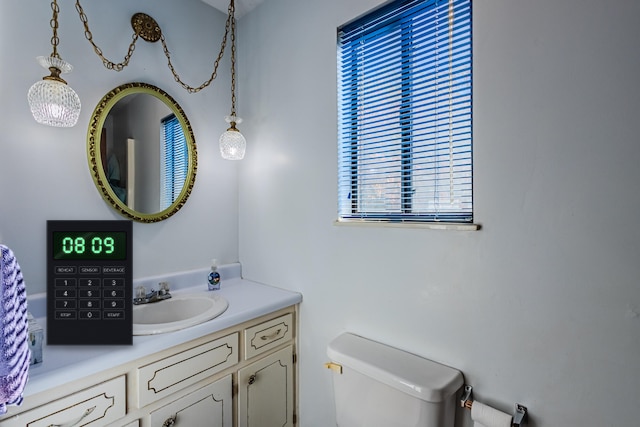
8:09
